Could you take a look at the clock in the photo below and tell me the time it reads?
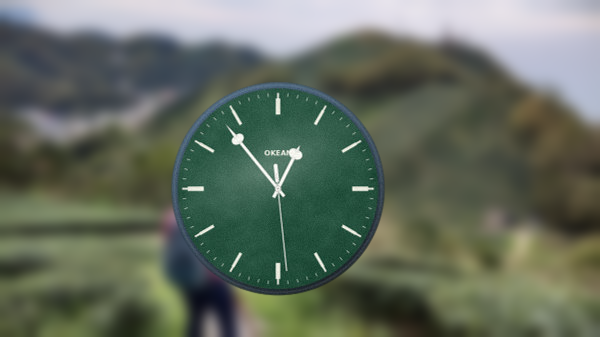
12:53:29
